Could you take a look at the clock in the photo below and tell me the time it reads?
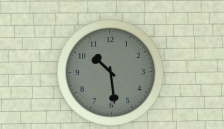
10:29
